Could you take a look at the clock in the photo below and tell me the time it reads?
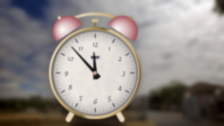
11:53
